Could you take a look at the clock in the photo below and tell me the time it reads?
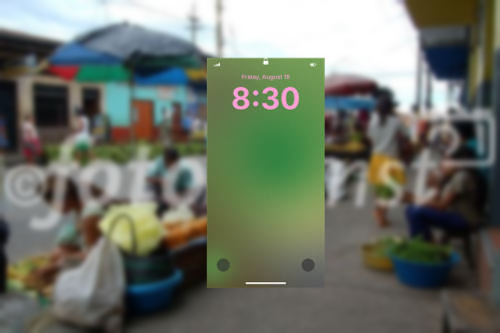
8:30
